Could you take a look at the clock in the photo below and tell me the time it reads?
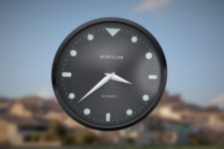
3:38
